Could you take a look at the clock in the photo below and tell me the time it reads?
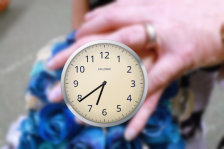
6:39
